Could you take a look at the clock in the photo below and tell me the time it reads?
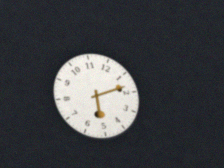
5:08
